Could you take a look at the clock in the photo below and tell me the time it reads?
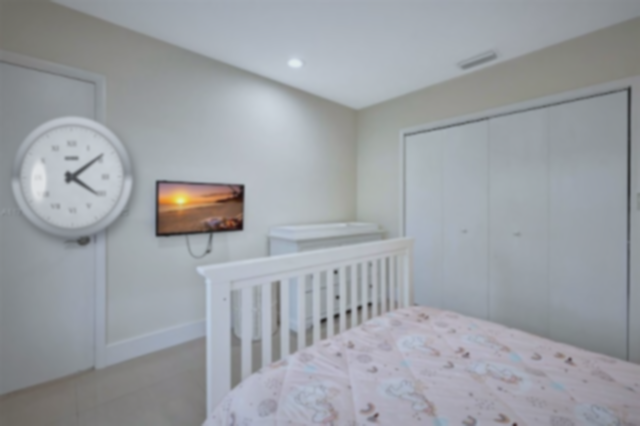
4:09
